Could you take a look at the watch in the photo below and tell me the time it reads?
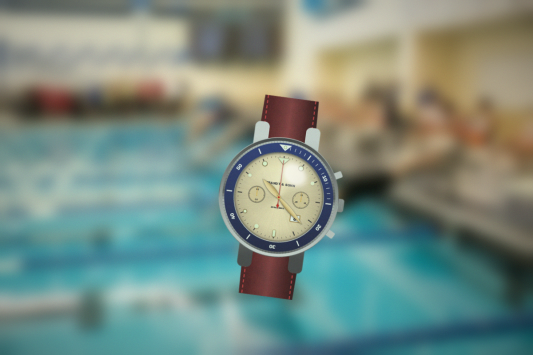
10:22
